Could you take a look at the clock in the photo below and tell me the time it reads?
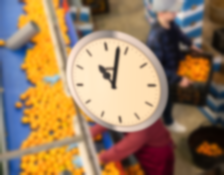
11:03
